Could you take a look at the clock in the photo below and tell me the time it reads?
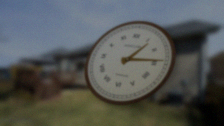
1:14
